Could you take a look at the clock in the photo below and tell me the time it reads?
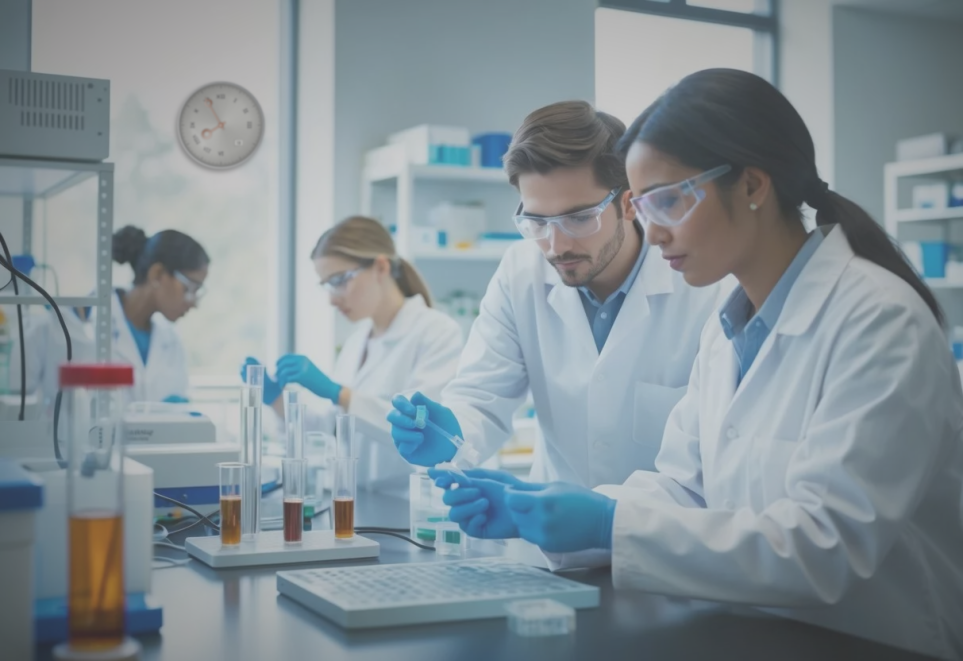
7:55
